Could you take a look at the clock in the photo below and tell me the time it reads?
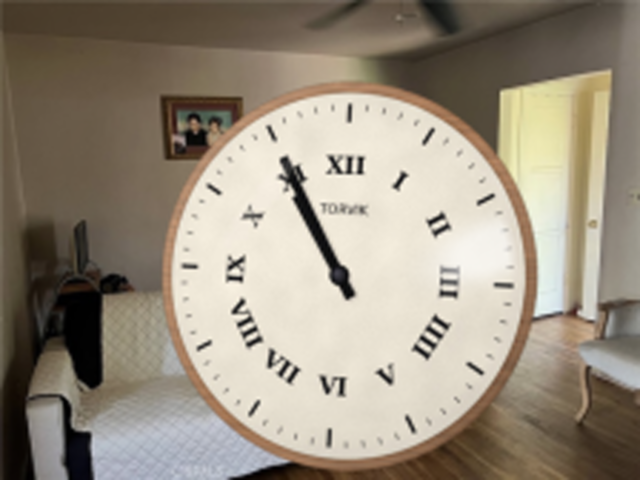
10:55
